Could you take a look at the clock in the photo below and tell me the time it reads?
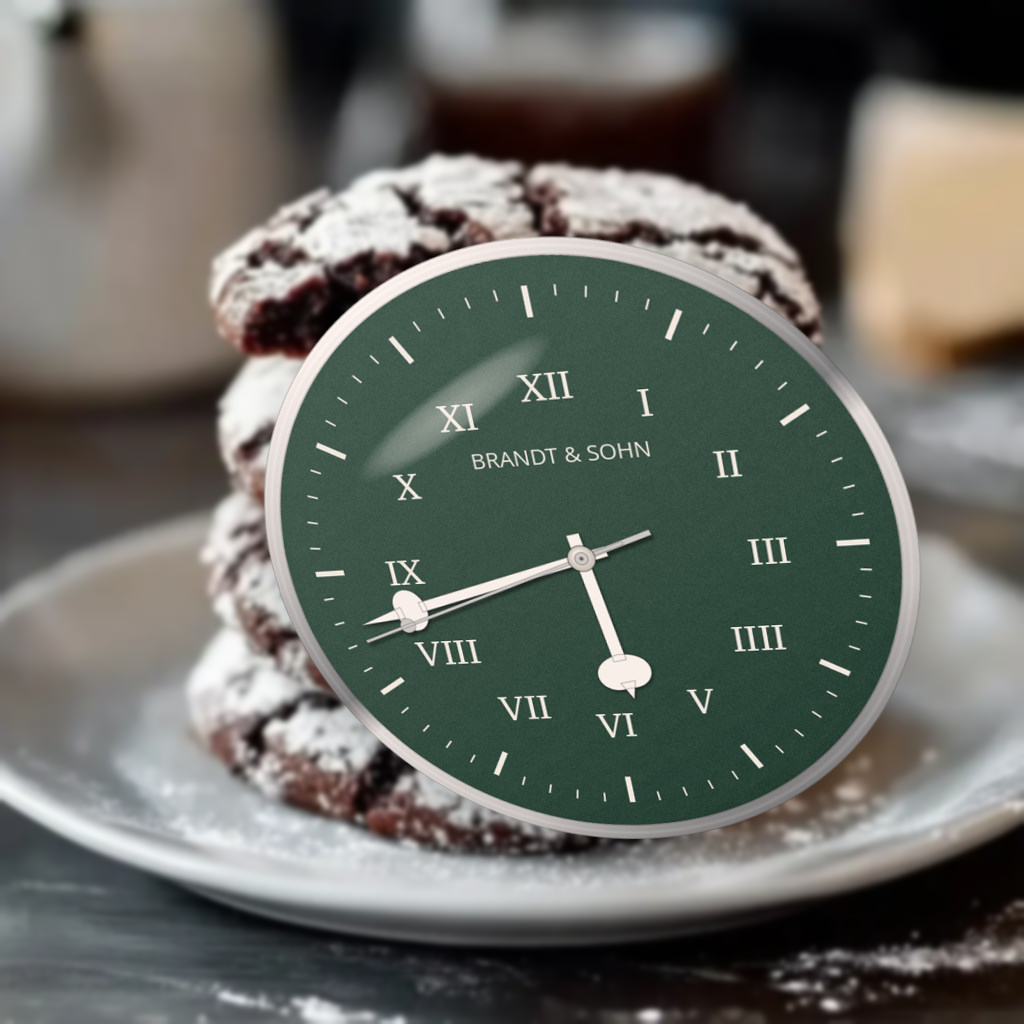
5:42:42
